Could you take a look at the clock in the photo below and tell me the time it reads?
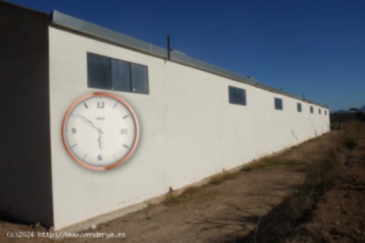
5:51
